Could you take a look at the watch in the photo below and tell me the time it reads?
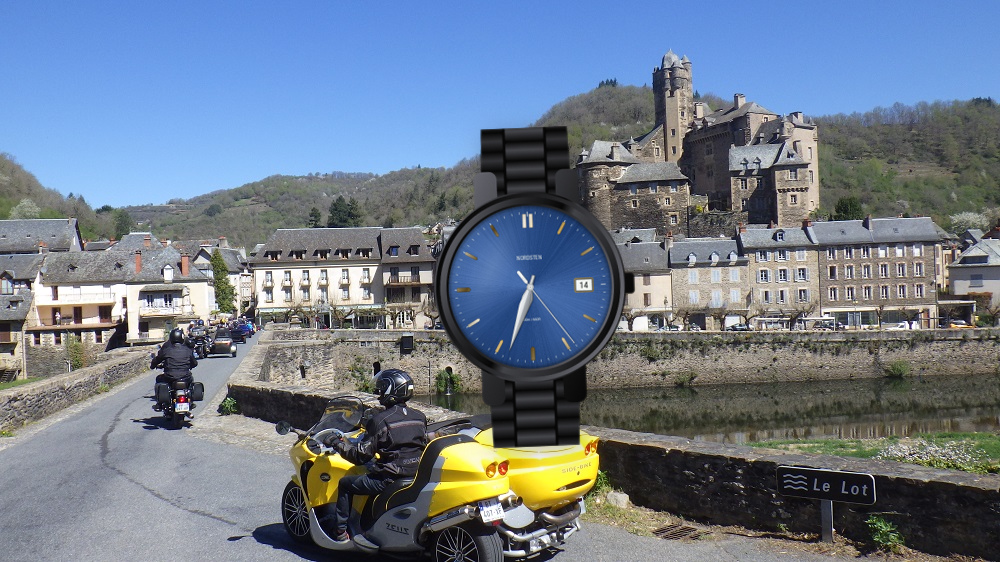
6:33:24
